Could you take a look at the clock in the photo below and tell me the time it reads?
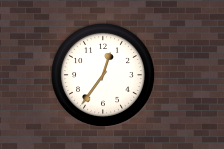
12:36
